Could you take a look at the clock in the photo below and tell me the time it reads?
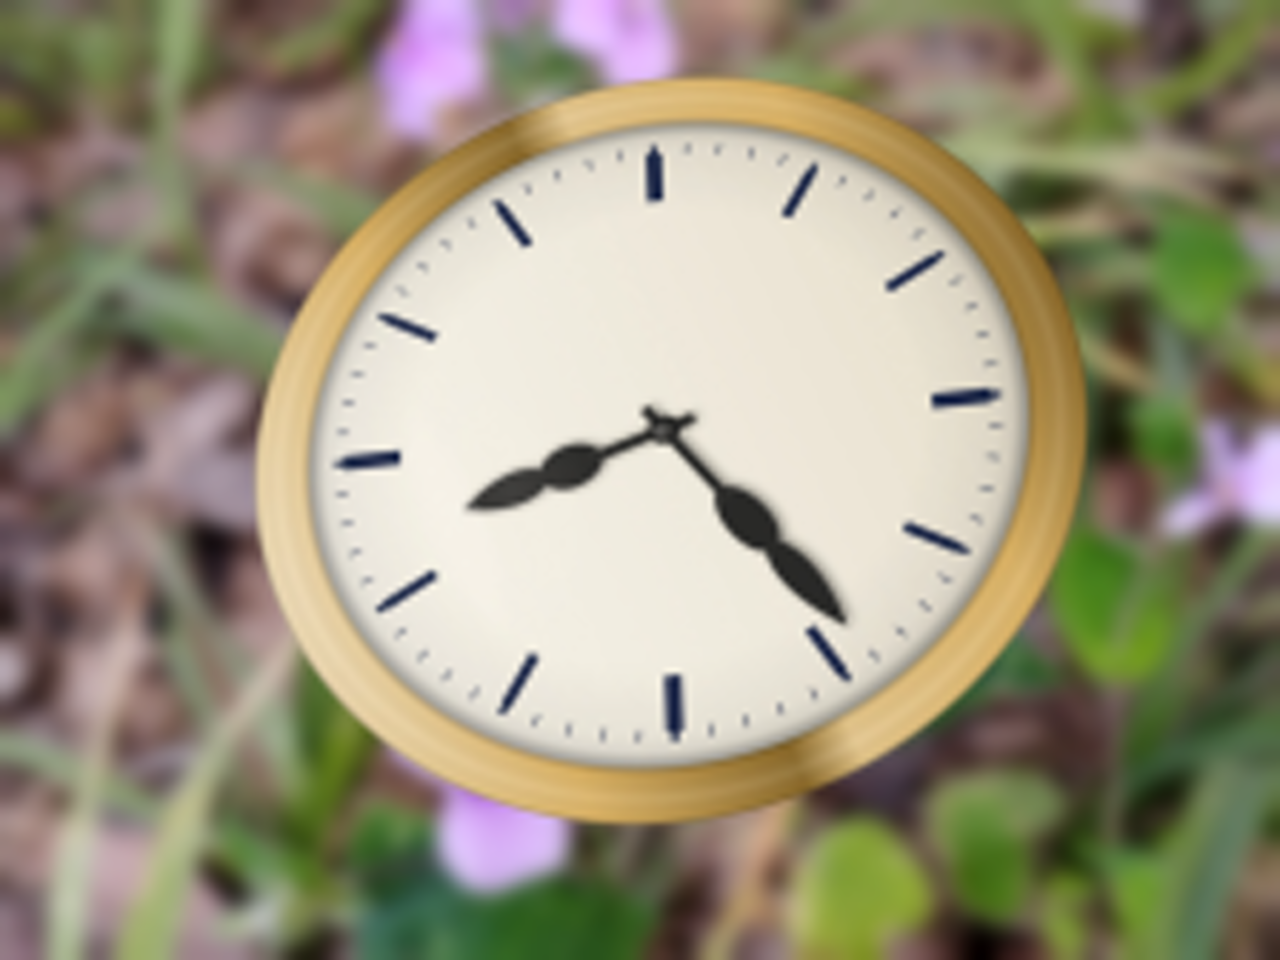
8:24
